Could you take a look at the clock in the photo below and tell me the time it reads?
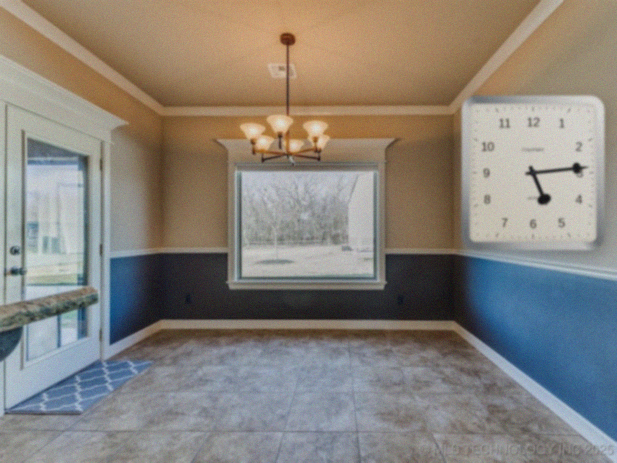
5:14
